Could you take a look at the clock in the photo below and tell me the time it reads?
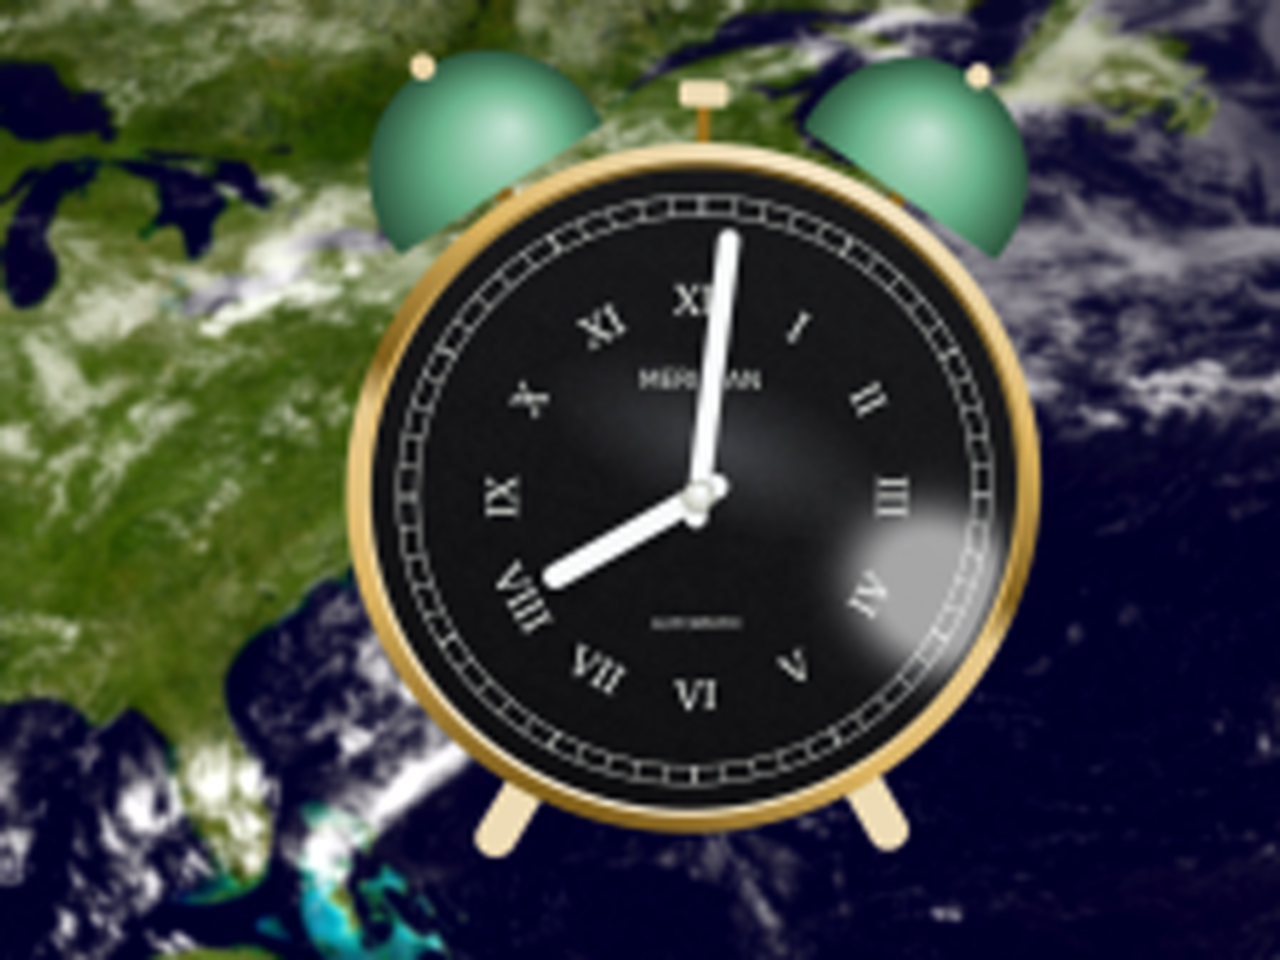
8:01
